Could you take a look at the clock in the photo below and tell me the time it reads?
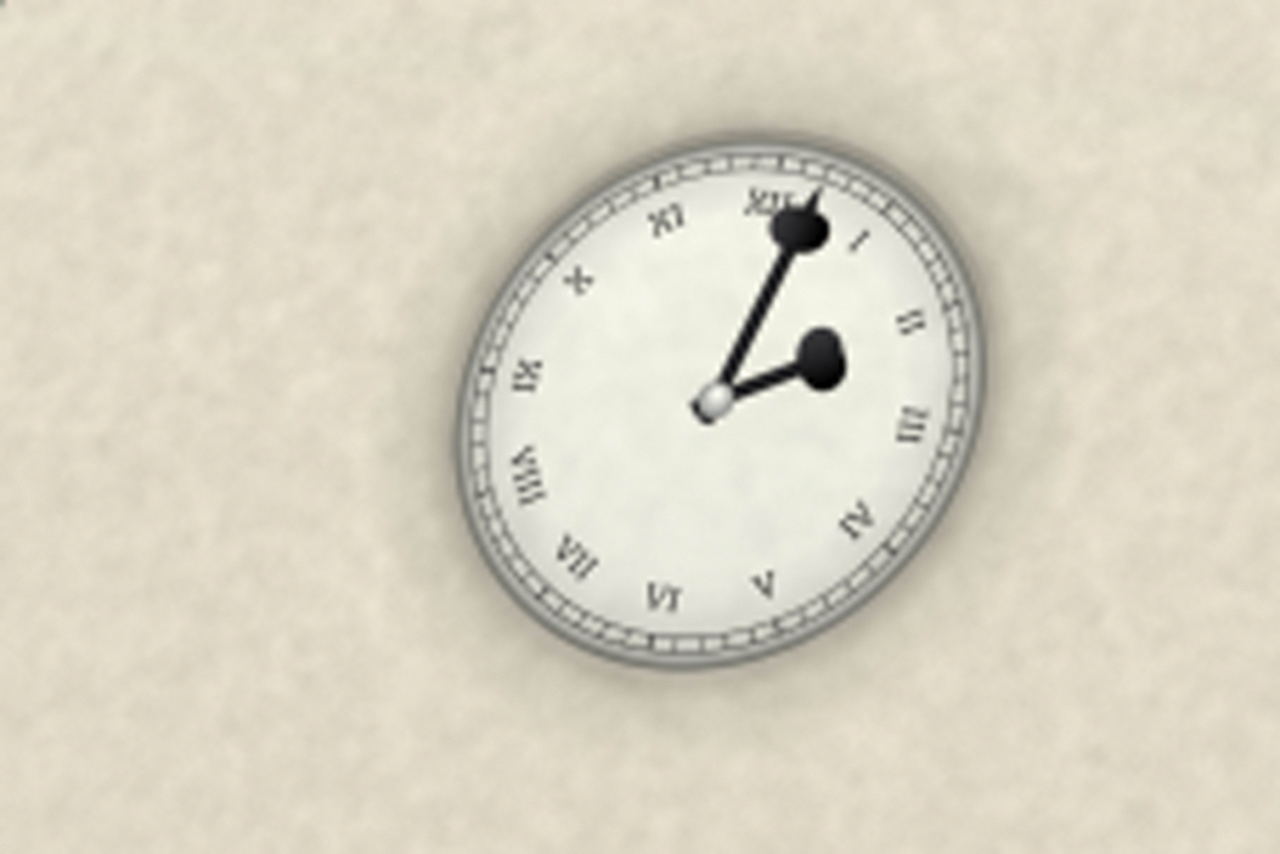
2:02
